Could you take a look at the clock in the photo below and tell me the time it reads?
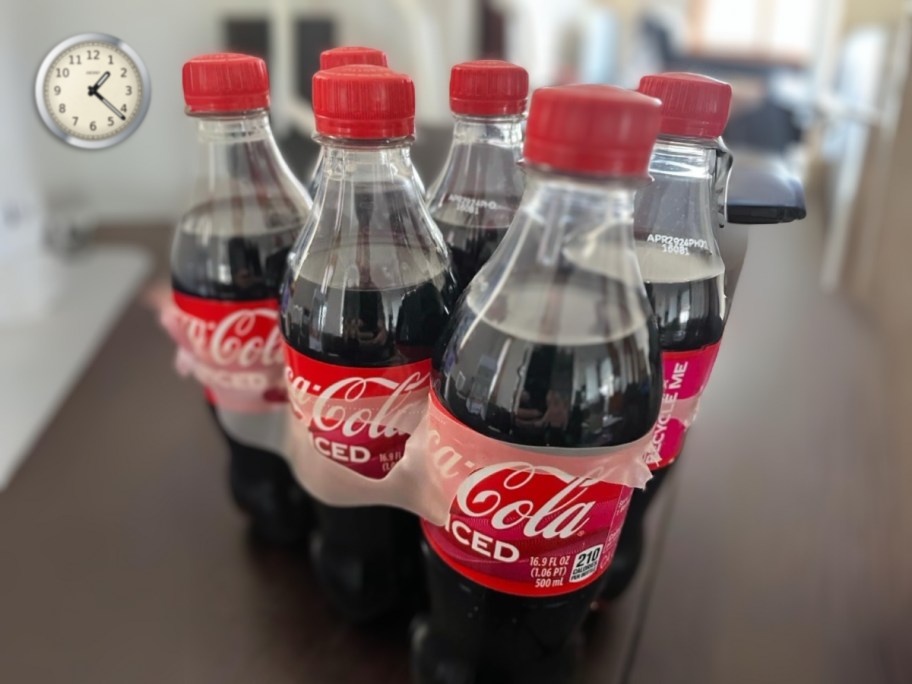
1:22
